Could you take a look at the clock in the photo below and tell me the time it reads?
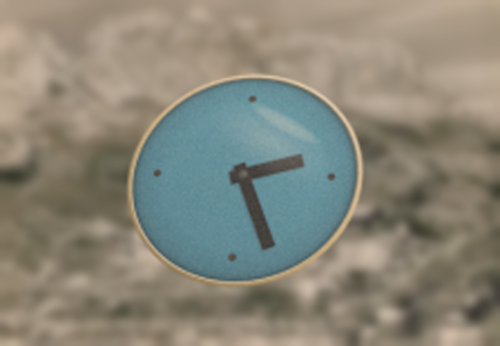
2:26
